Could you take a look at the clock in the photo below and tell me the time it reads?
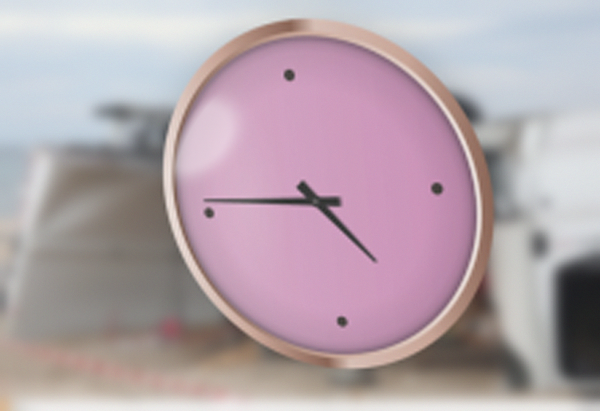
4:46
